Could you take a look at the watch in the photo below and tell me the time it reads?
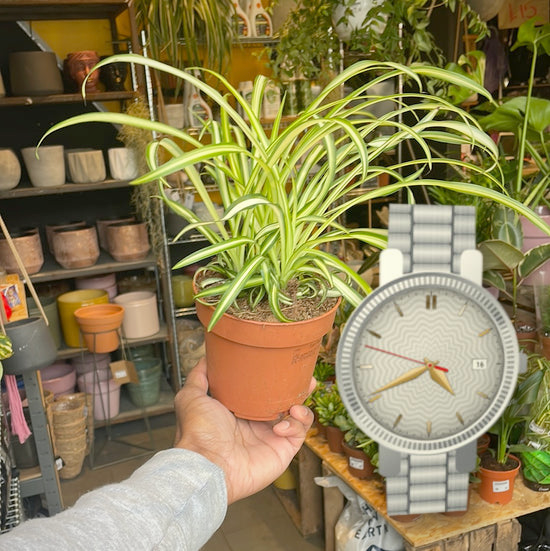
4:40:48
